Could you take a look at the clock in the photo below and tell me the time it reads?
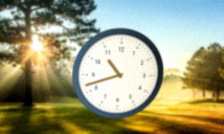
10:42
